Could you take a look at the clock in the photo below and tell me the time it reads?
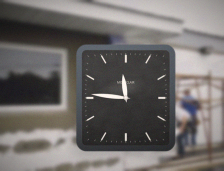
11:46
